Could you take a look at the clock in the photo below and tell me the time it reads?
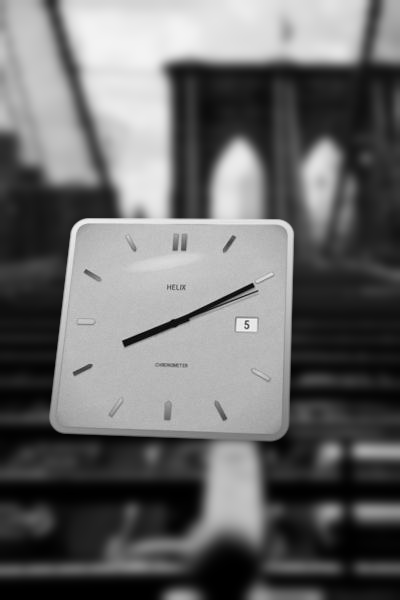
8:10:11
